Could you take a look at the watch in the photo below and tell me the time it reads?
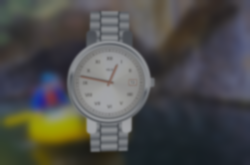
12:47
